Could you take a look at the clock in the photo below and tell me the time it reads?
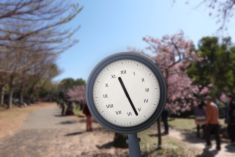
11:27
